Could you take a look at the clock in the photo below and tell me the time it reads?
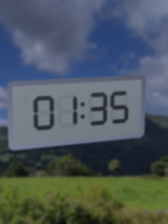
1:35
